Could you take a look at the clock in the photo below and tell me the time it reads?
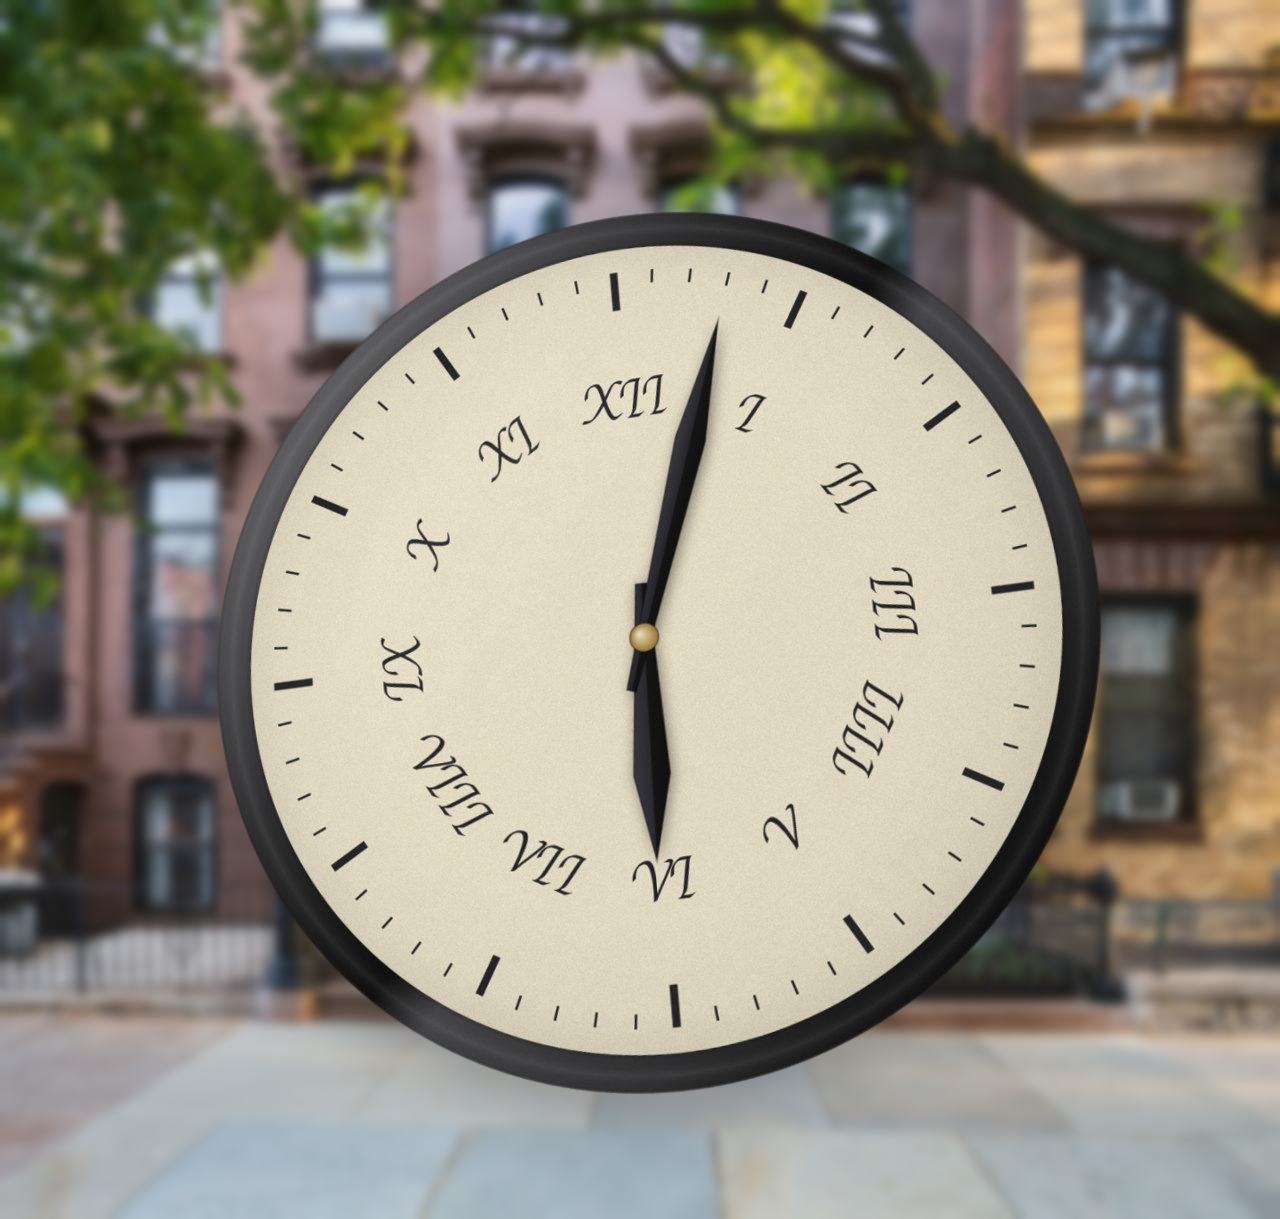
6:03
